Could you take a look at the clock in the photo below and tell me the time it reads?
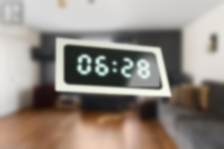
6:28
